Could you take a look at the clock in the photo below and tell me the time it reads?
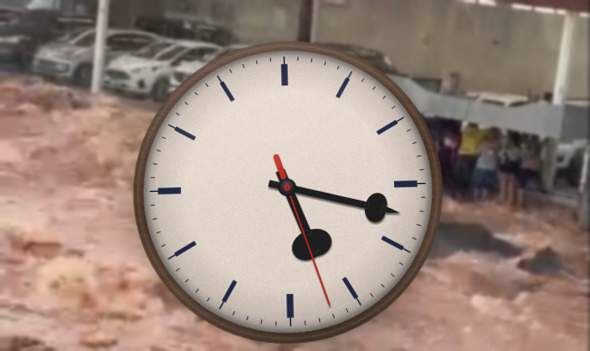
5:17:27
